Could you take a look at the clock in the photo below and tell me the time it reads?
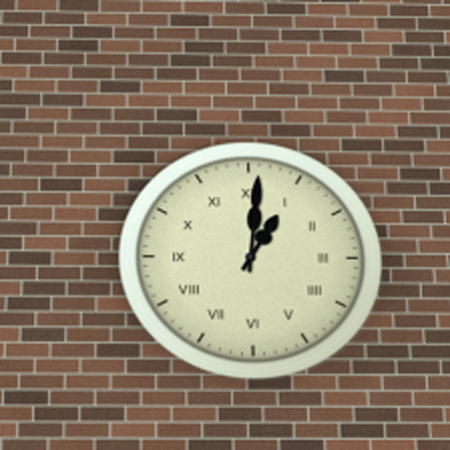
1:01
